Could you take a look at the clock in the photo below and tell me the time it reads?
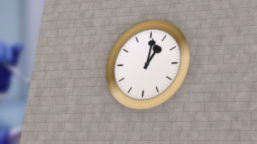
1:01
